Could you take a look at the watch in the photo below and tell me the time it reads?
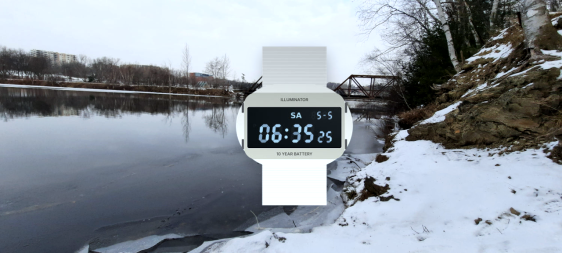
6:35:25
